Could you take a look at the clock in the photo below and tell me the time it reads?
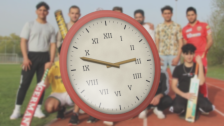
2:48
